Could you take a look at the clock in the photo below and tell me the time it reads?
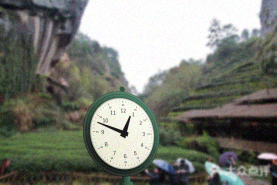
12:48
